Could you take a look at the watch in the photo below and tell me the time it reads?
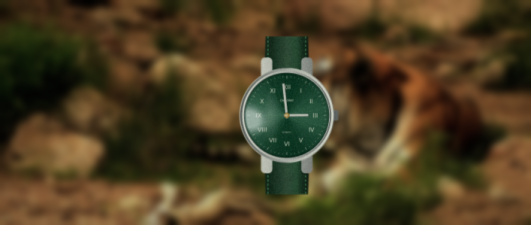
2:59
